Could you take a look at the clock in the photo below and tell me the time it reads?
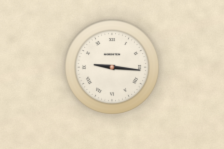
9:16
